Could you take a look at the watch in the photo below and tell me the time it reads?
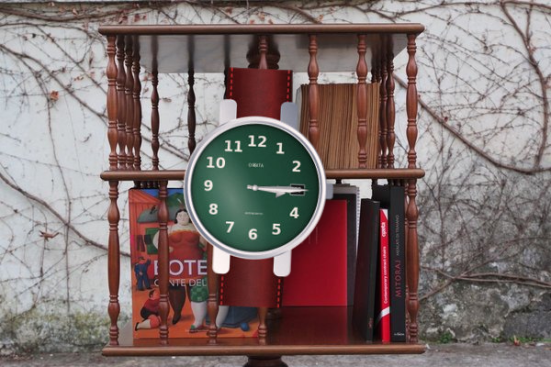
3:15
